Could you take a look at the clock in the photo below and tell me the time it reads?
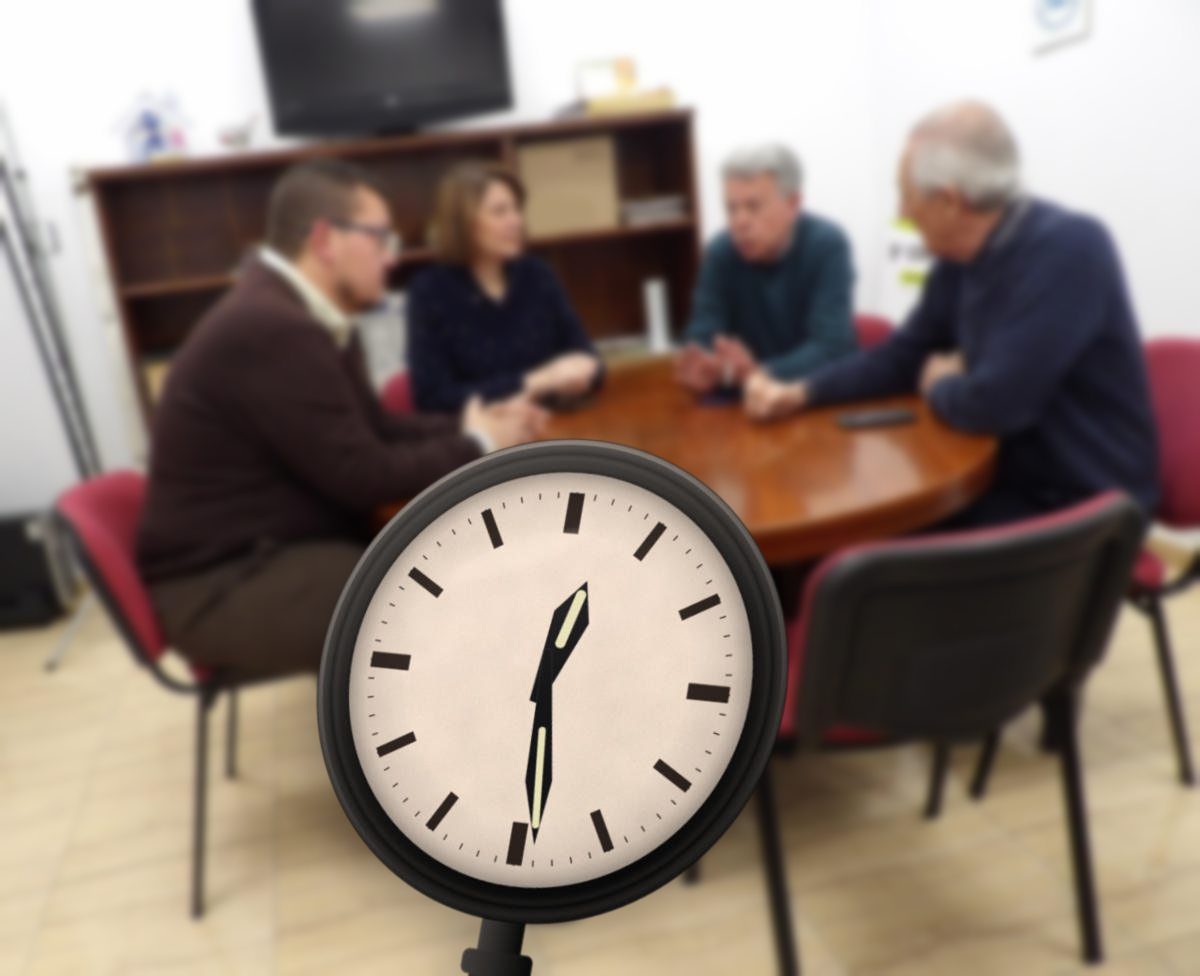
12:29
